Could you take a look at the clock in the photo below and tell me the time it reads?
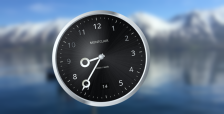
8:36
